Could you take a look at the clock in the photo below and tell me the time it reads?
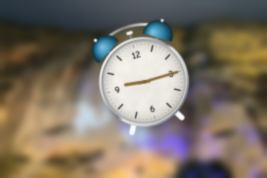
9:15
